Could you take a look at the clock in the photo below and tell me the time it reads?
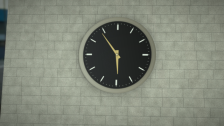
5:54
